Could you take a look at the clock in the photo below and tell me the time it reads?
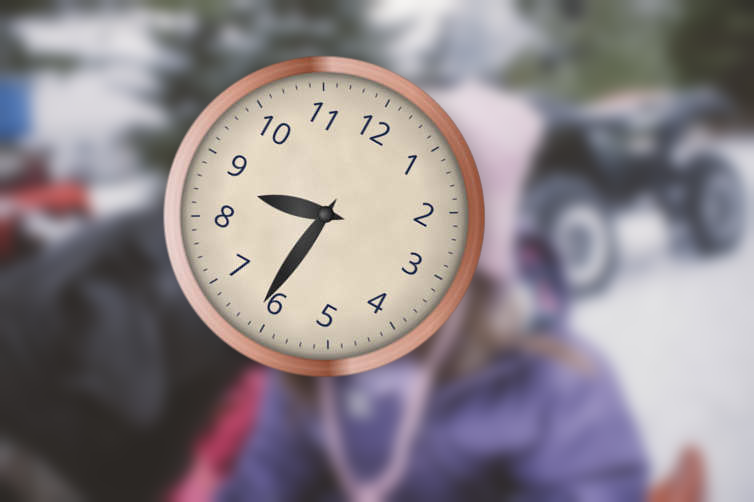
8:31
